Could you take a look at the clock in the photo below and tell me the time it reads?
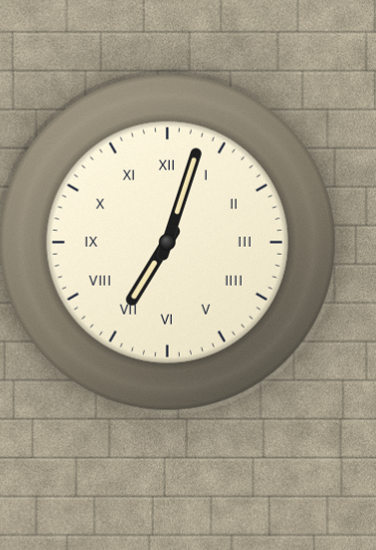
7:03
